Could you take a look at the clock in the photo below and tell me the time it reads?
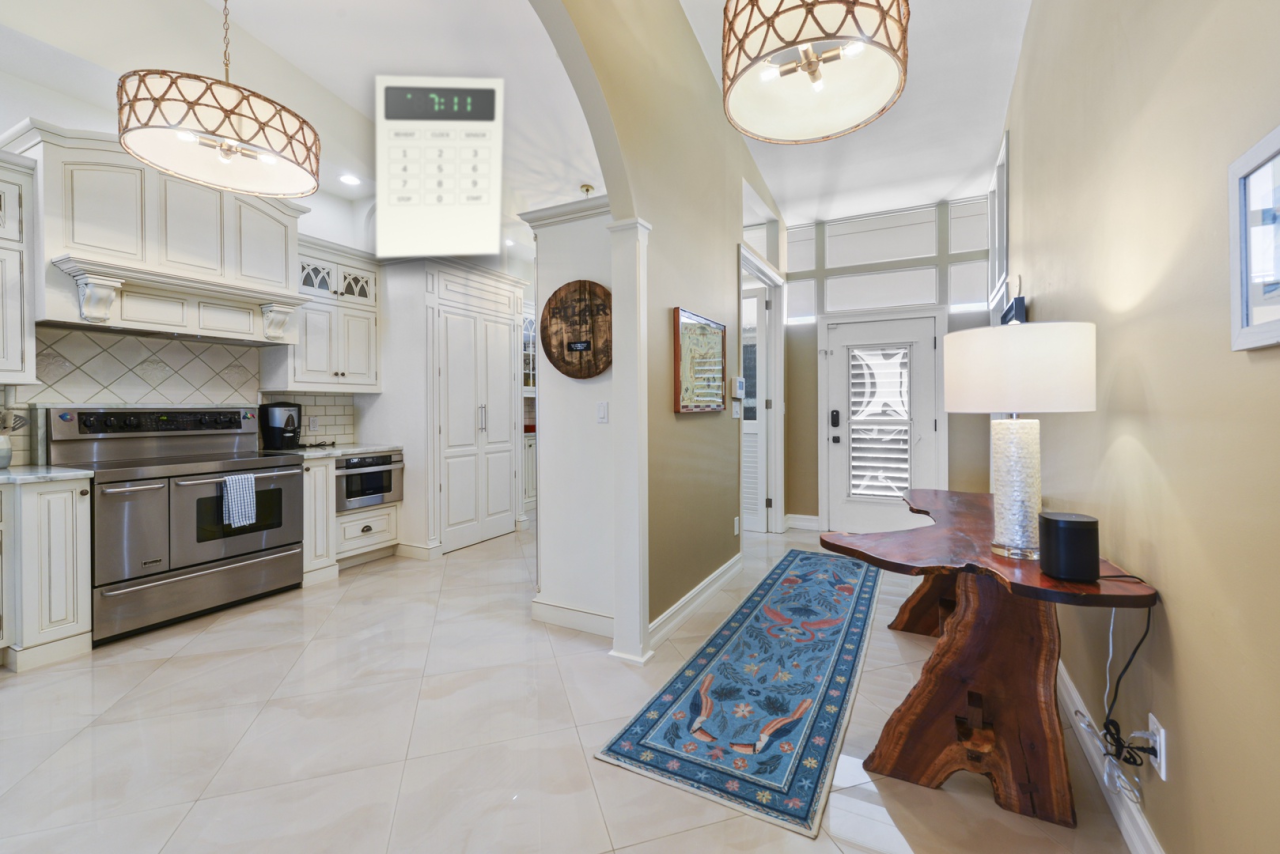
7:11
